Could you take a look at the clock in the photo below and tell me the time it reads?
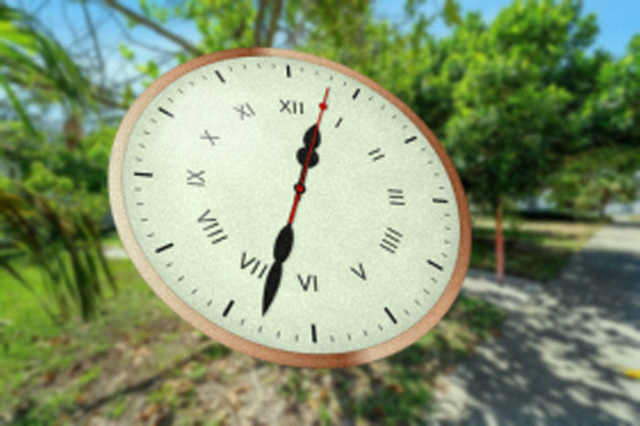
12:33:03
